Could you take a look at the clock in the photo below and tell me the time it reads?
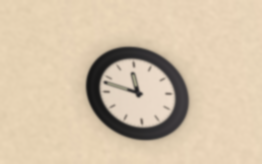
11:48
